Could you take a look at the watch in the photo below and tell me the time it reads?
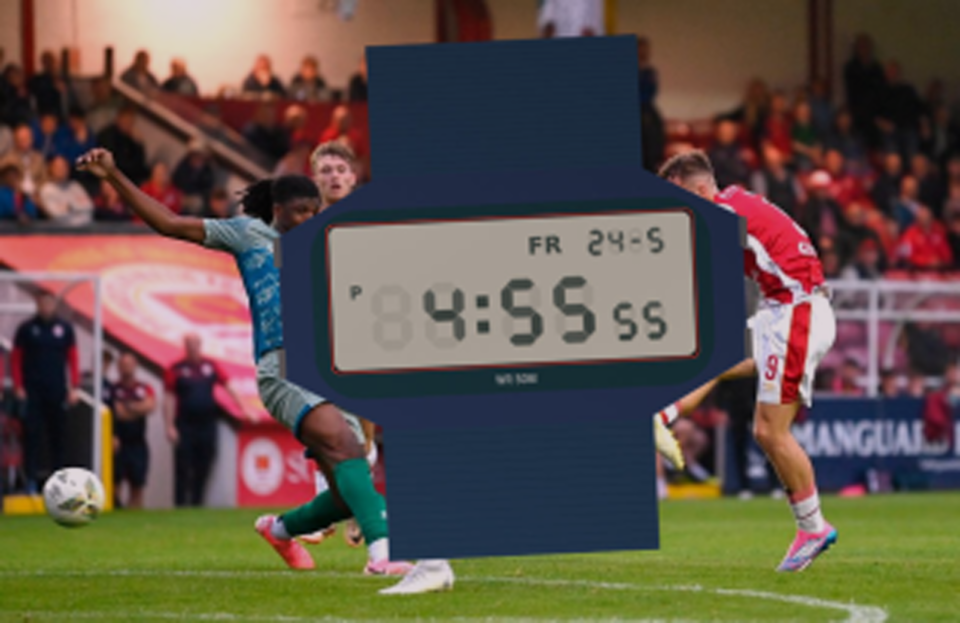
4:55:55
